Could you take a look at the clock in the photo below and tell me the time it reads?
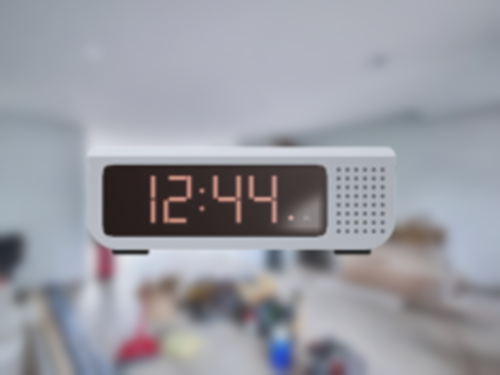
12:44
